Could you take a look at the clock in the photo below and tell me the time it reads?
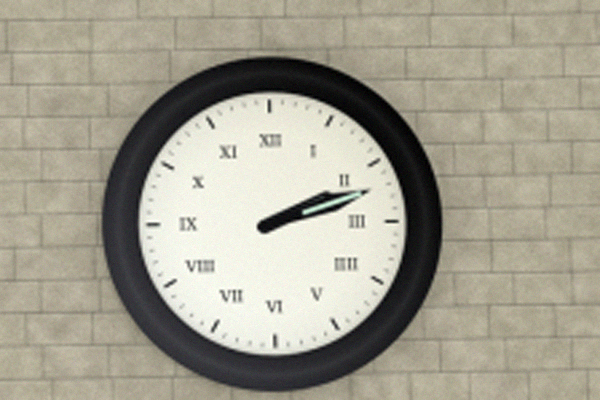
2:12
